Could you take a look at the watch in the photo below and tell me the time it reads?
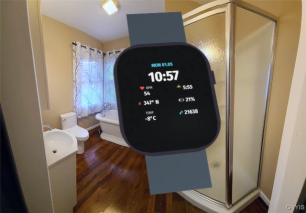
10:57
